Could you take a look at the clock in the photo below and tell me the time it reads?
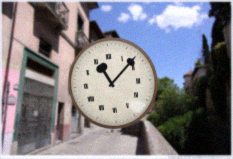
11:08
